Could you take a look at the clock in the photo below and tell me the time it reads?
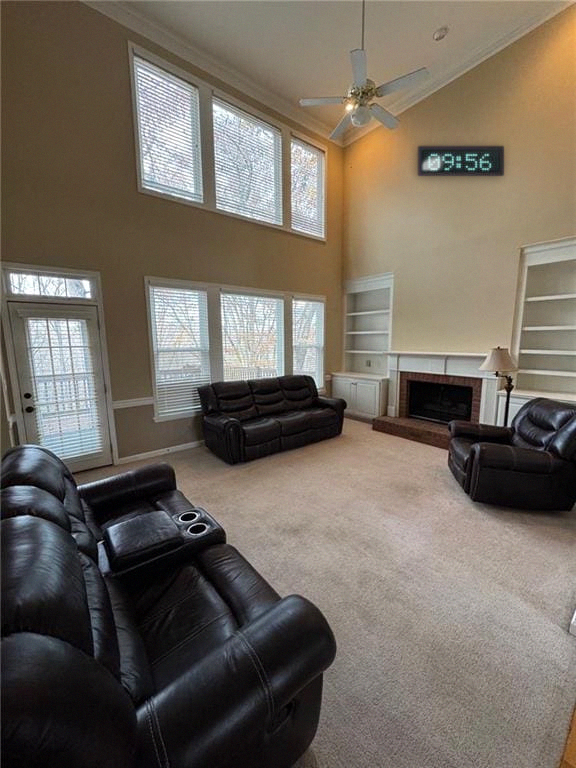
9:56
